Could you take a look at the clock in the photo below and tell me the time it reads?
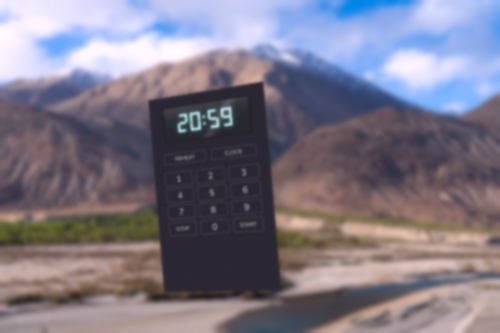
20:59
